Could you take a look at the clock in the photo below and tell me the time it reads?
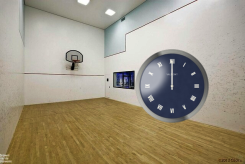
12:00
